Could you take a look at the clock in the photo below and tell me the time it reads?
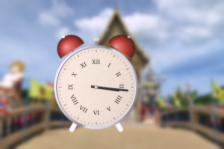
3:16
